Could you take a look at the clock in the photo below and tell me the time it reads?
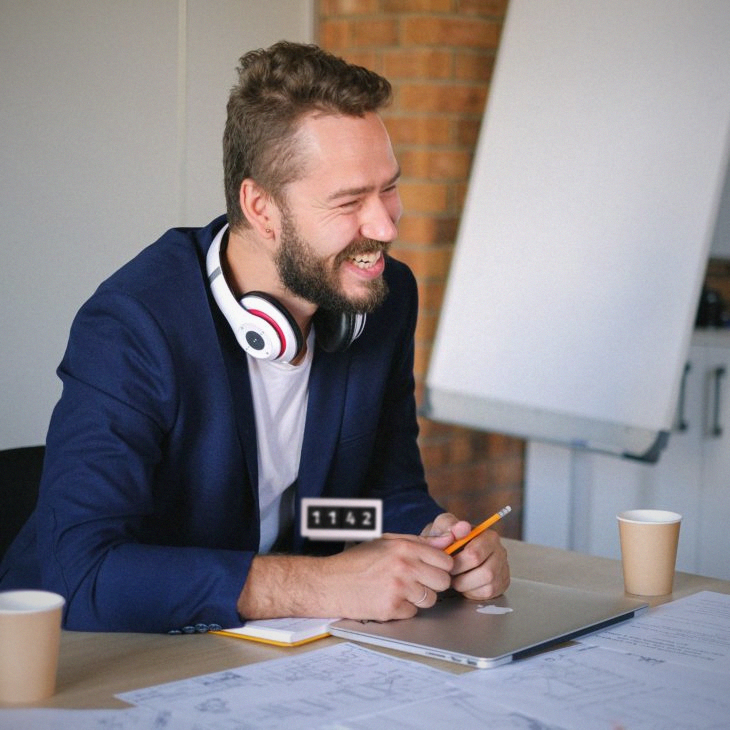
11:42
